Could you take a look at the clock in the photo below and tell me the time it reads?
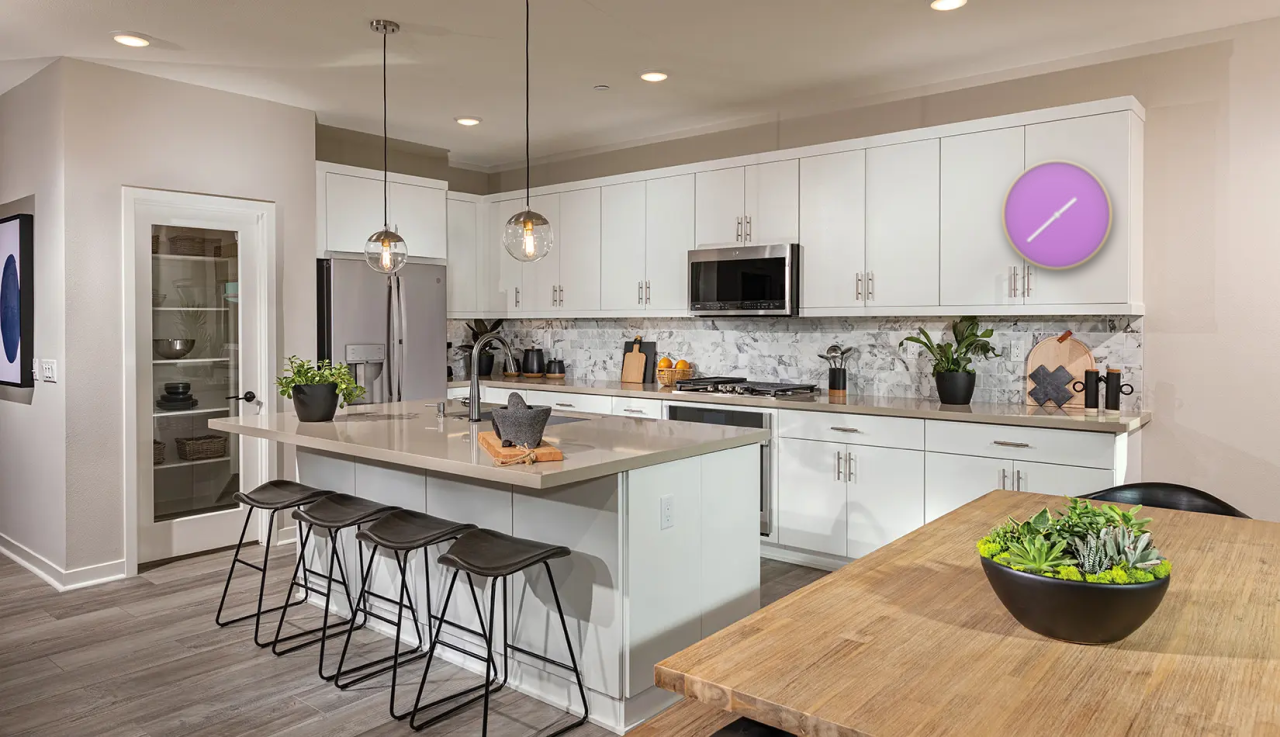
1:38
